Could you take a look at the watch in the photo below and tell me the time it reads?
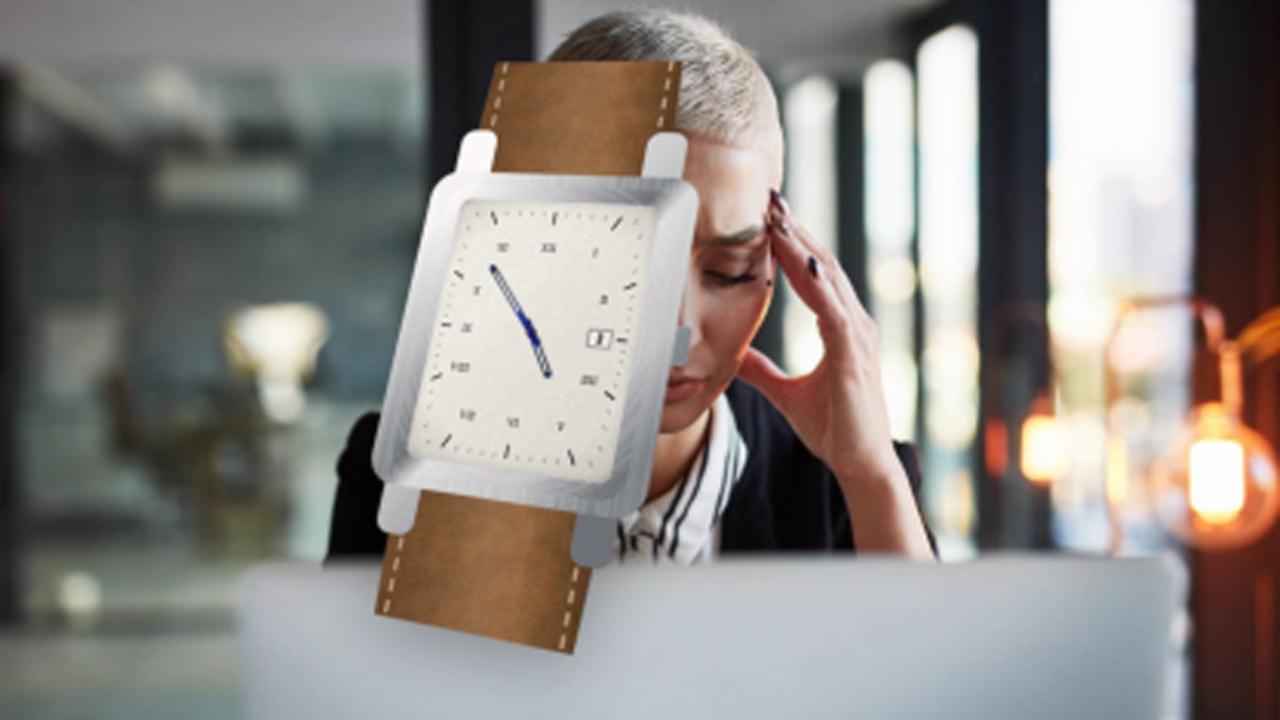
4:53
